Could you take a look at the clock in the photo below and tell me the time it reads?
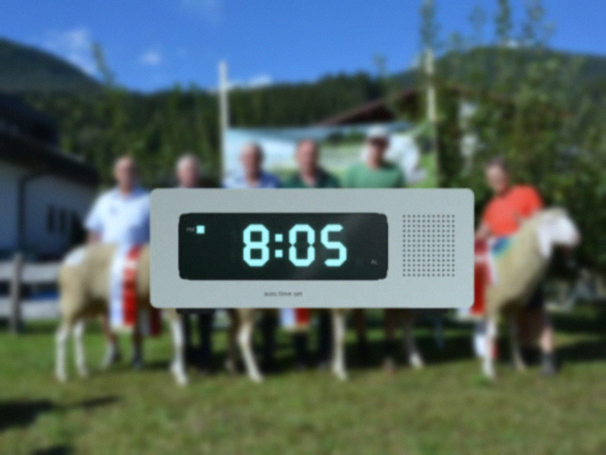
8:05
